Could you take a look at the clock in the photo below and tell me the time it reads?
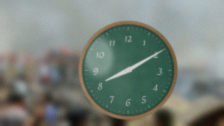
8:10
